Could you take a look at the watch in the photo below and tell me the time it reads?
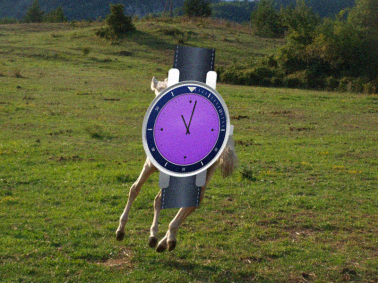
11:02
